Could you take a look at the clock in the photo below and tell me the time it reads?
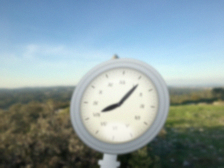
8:06
